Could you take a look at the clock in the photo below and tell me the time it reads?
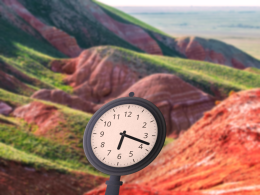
6:18
